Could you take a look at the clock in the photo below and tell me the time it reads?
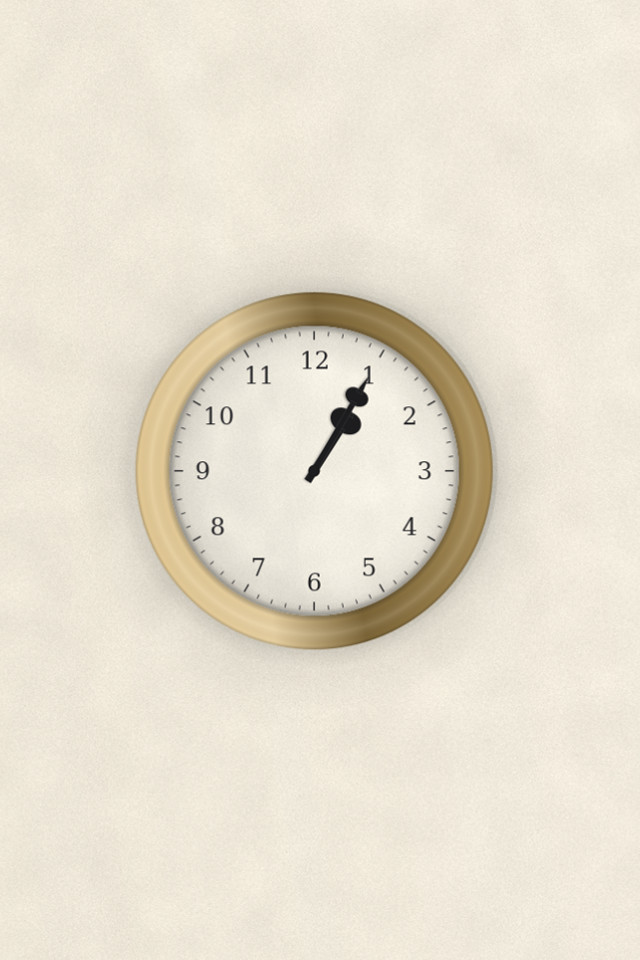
1:05
